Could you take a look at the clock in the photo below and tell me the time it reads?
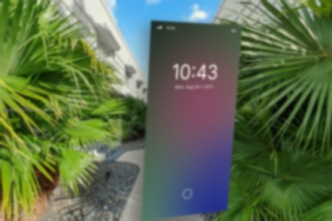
10:43
